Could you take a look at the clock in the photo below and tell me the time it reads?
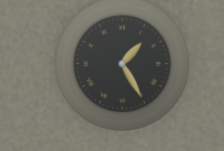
1:25
